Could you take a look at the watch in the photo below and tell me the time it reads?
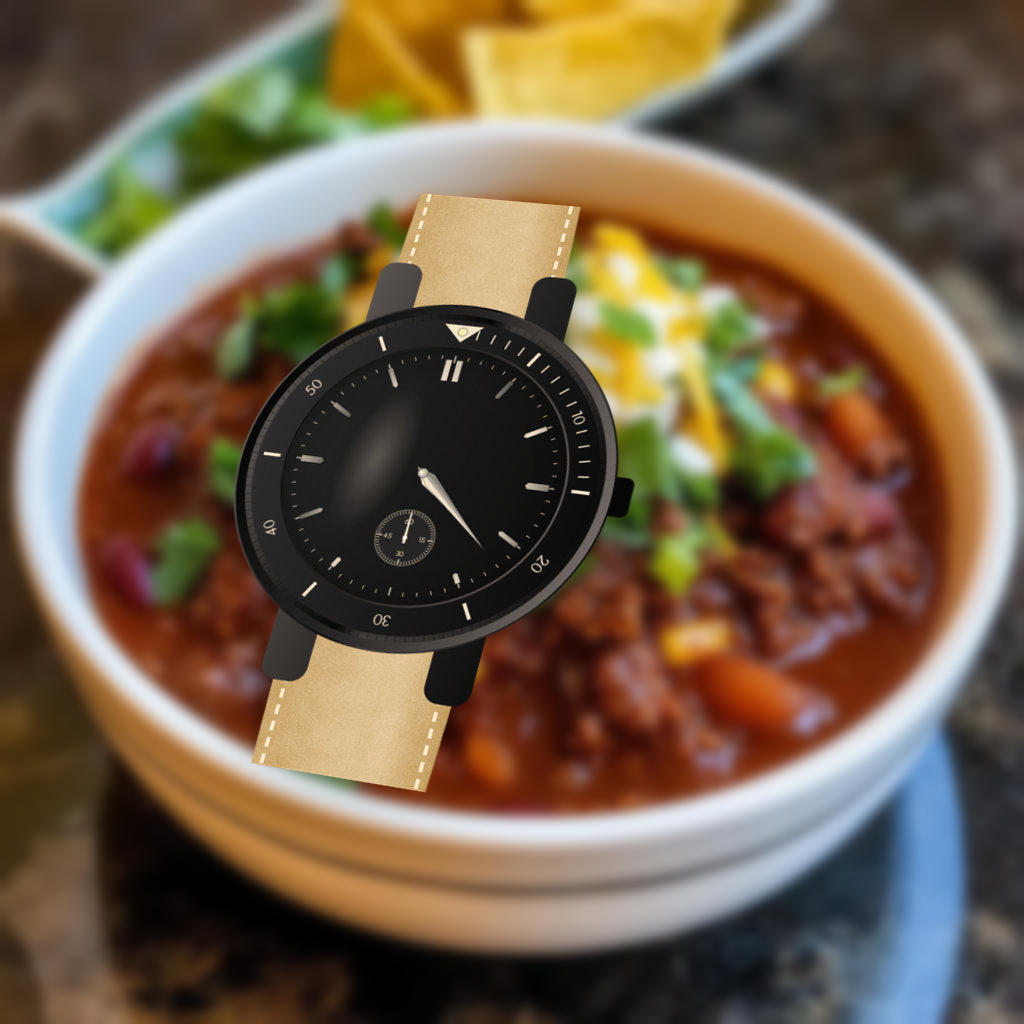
4:22
